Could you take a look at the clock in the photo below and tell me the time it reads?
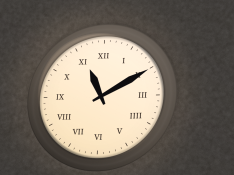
11:10
